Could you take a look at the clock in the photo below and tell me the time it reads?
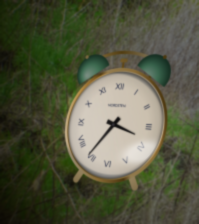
3:36
